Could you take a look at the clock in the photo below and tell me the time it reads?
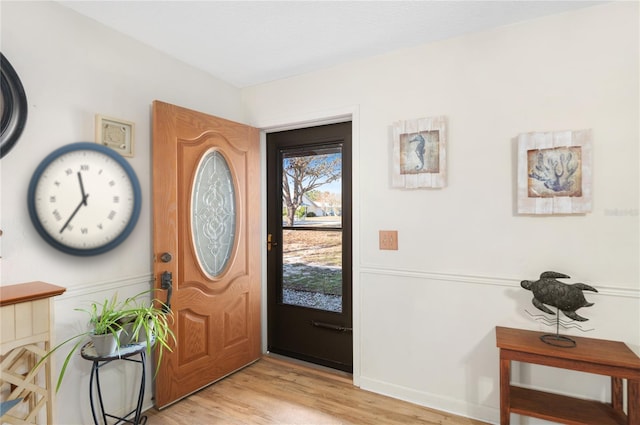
11:36
